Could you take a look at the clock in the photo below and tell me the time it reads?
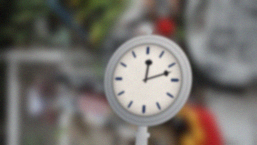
12:12
